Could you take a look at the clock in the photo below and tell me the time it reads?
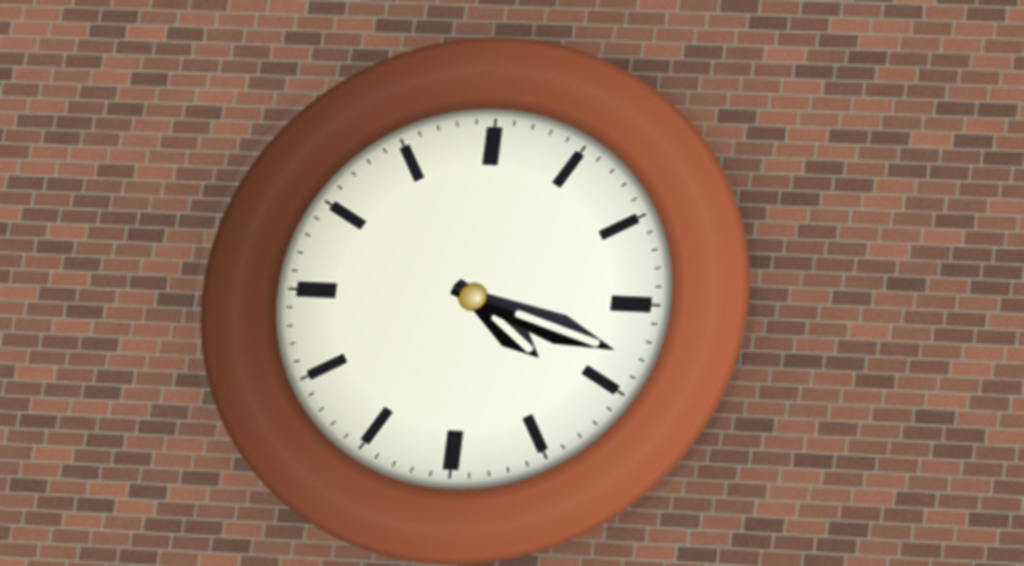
4:18
